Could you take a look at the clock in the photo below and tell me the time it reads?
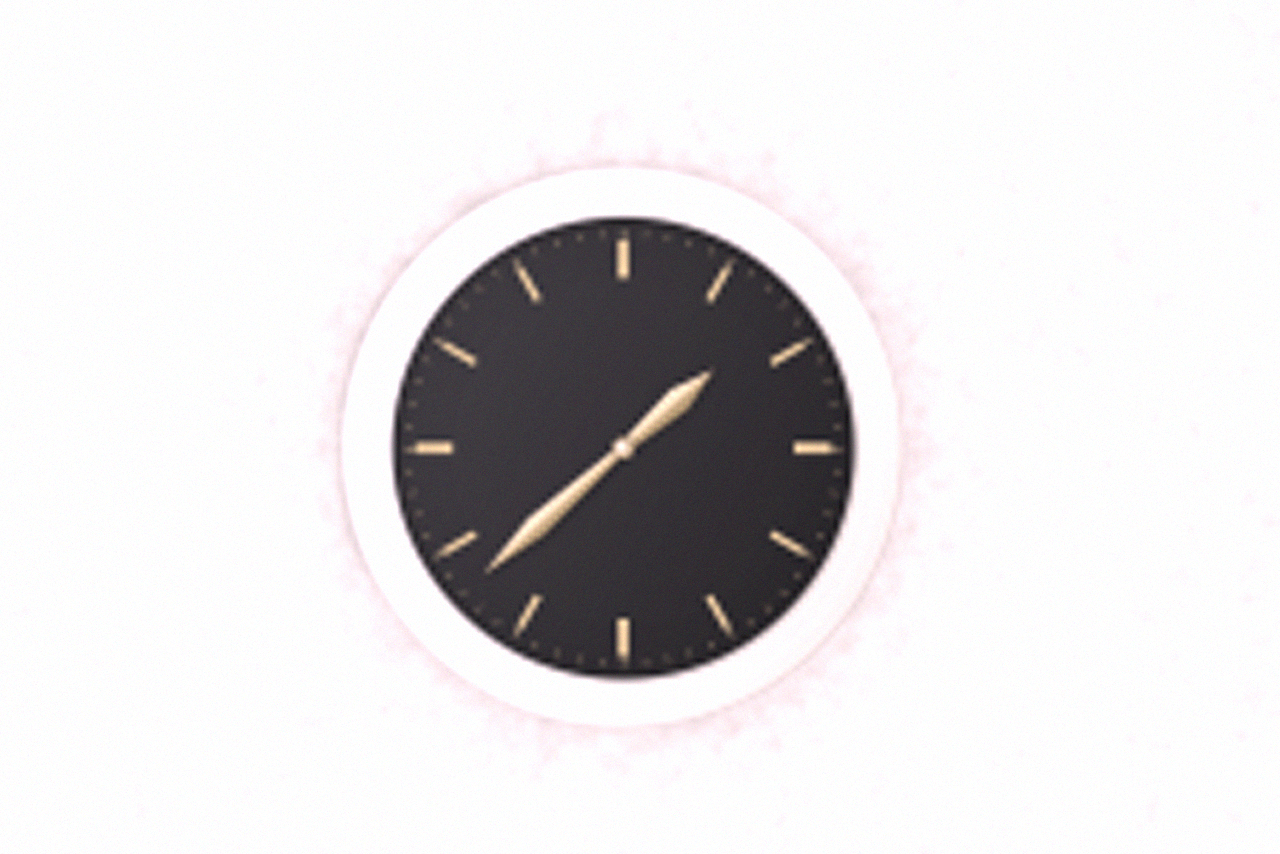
1:38
